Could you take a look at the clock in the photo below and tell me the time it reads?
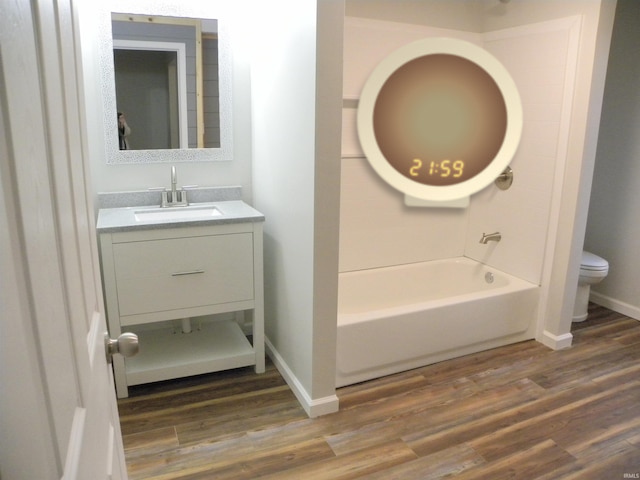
21:59
